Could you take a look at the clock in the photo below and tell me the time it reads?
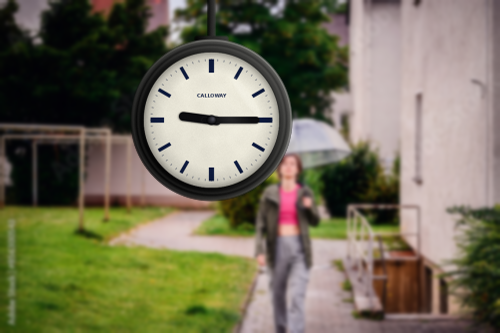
9:15
